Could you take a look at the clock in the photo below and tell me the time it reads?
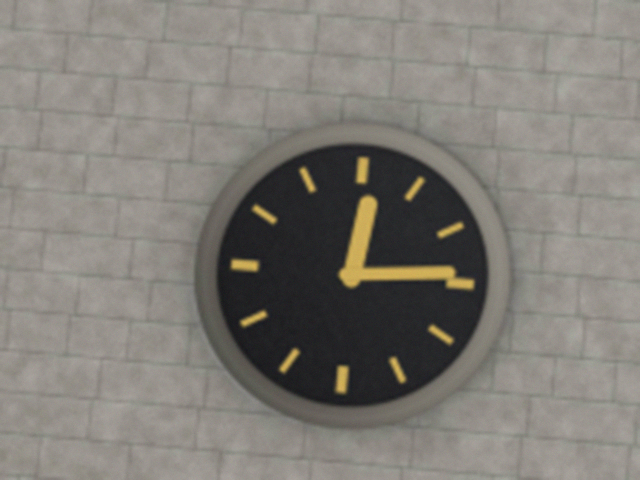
12:14
